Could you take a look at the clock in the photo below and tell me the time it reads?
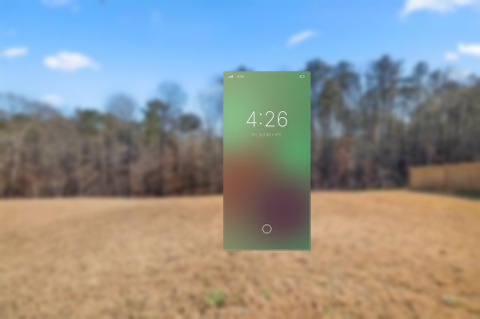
4:26
